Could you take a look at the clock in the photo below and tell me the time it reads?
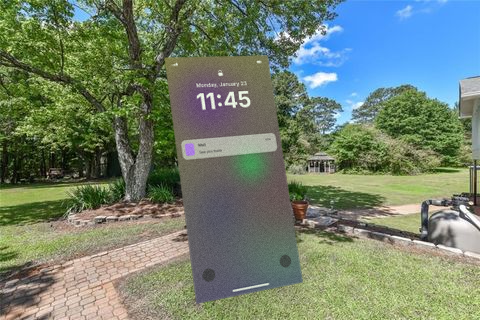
11:45
